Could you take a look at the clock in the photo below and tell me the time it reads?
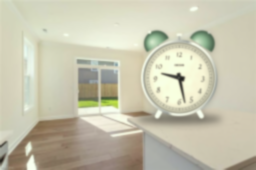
9:28
